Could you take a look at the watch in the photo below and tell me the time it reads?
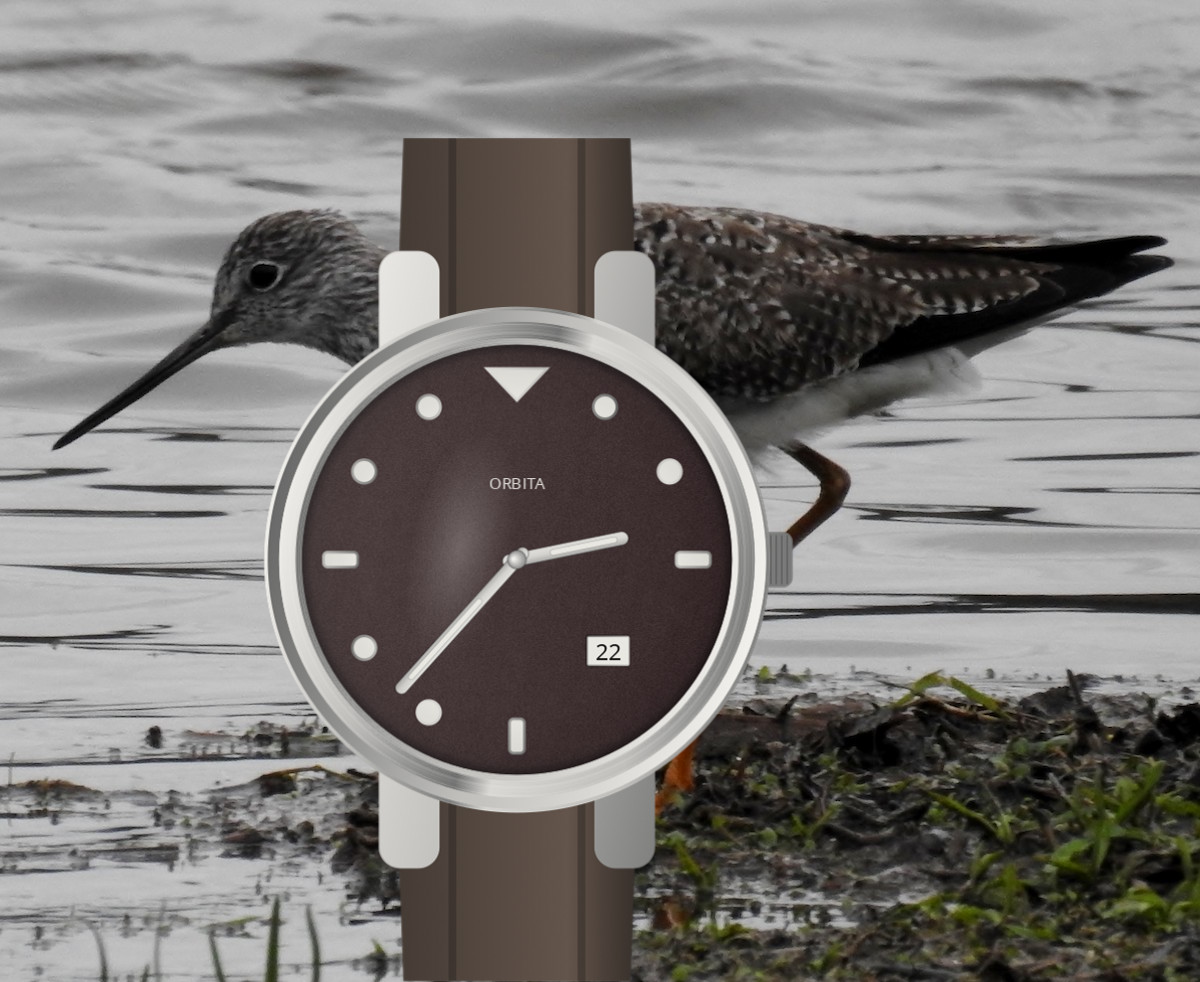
2:37
